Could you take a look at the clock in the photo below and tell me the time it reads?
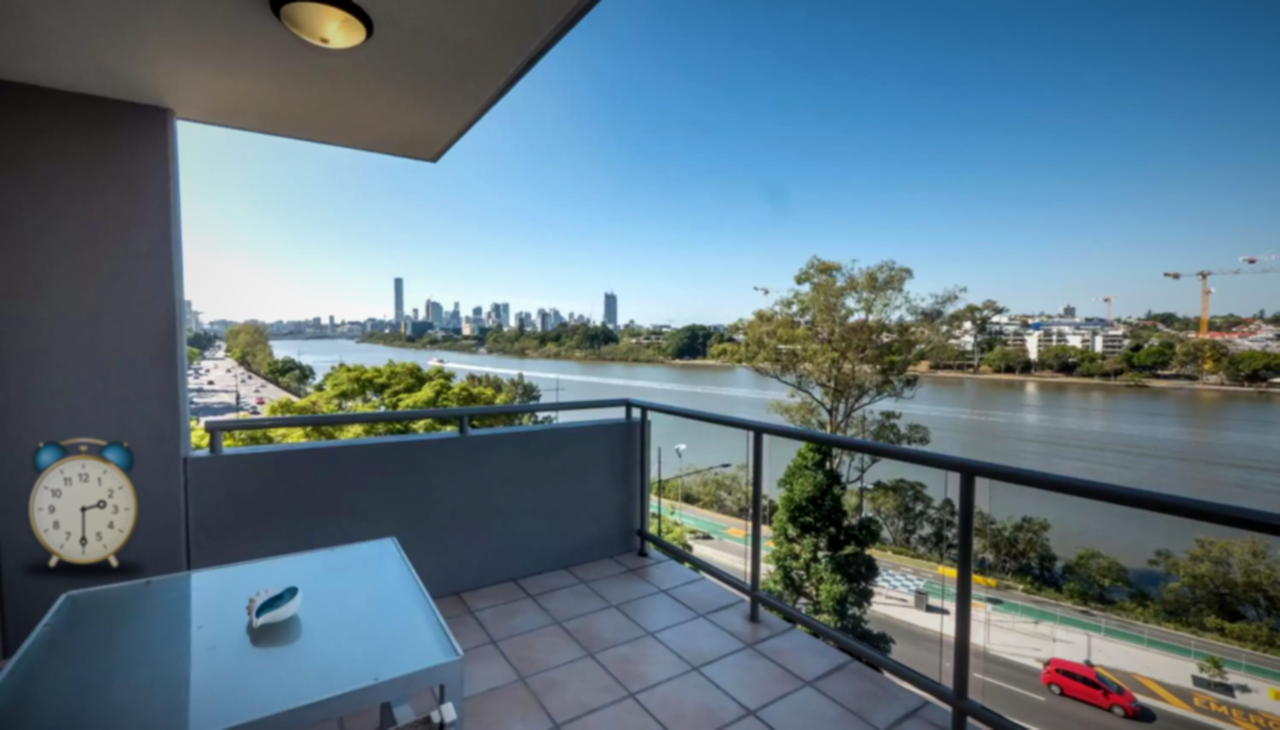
2:30
